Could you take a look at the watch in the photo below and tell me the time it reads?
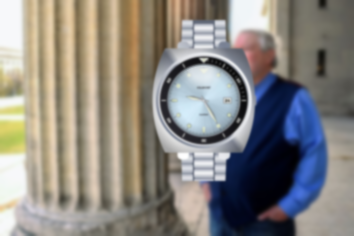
9:25
